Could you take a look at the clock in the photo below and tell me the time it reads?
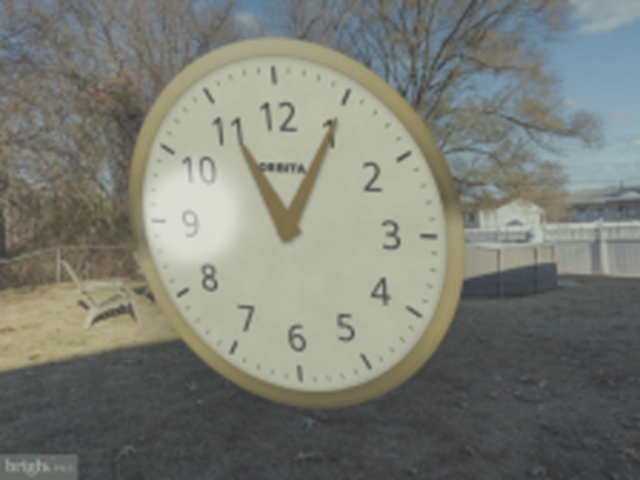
11:05
